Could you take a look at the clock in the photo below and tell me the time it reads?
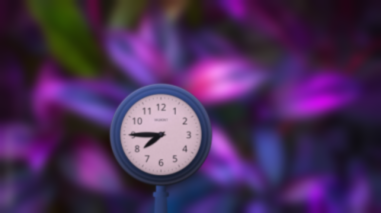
7:45
